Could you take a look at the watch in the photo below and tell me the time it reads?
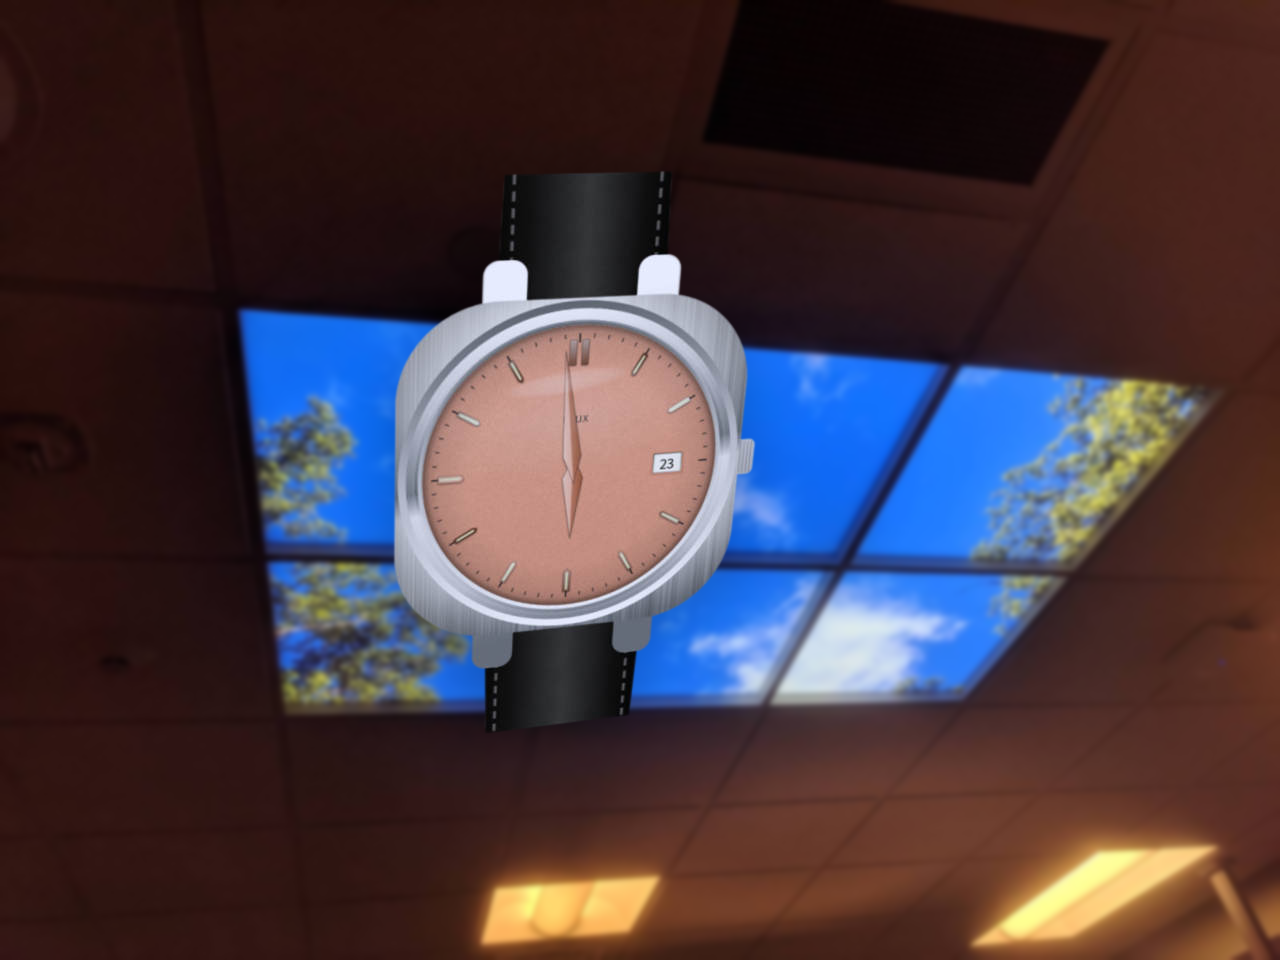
5:59
